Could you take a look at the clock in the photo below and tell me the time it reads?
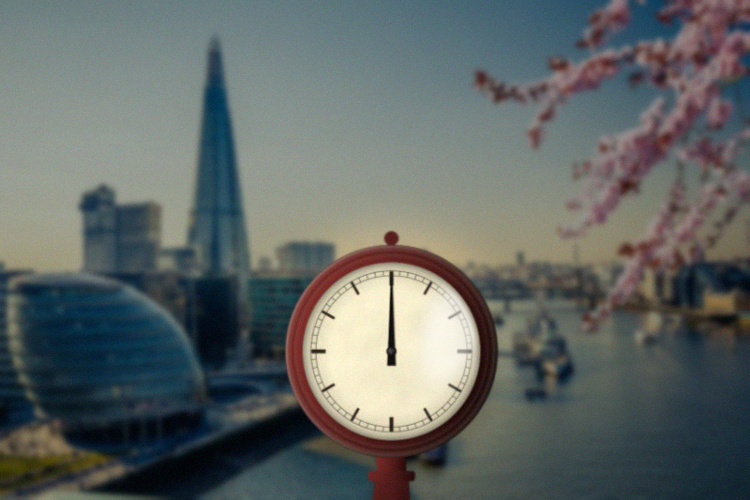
12:00
